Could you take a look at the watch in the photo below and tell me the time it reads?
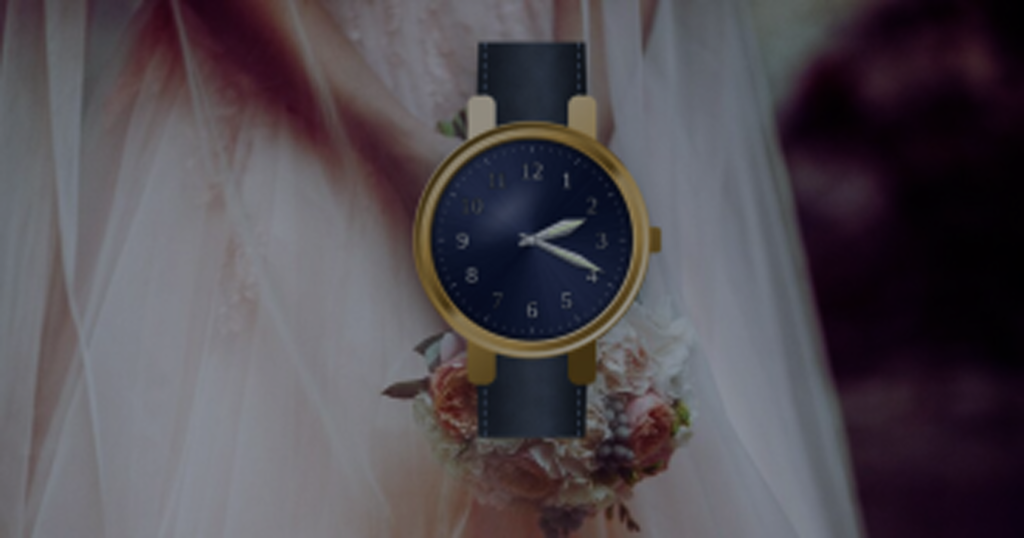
2:19
